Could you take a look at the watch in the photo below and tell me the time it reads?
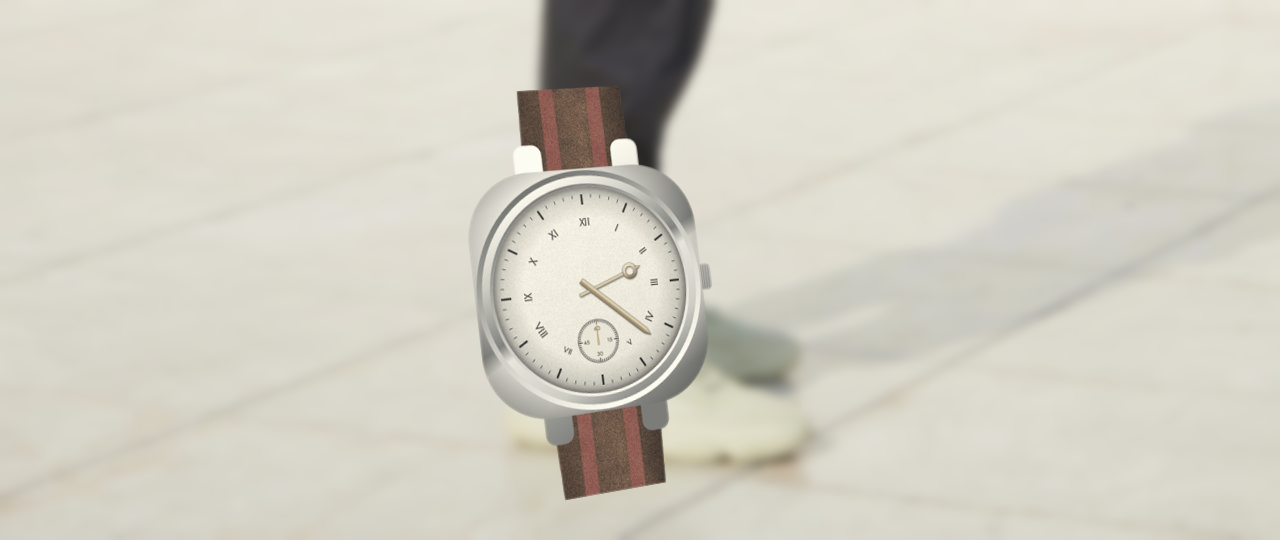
2:22
